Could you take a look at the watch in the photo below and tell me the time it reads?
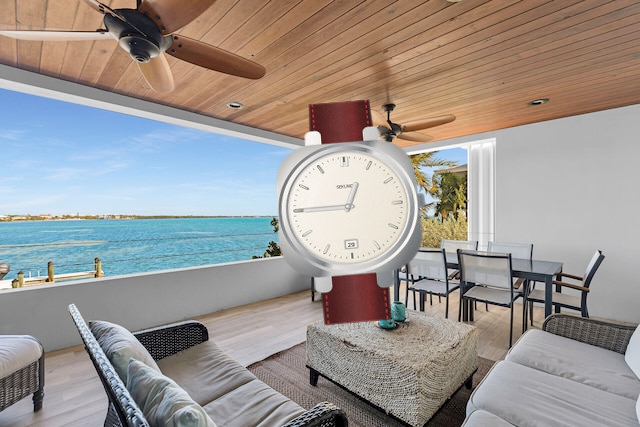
12:45
